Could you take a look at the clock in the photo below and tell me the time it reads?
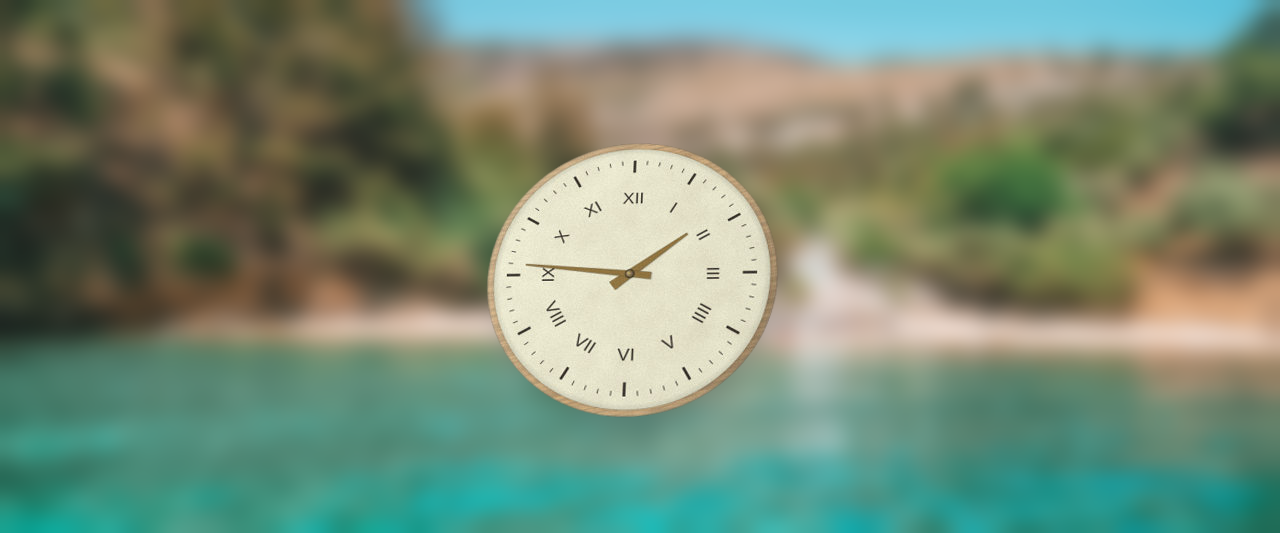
1:46
